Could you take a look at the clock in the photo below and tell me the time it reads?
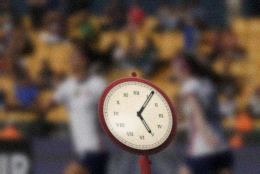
5:06
